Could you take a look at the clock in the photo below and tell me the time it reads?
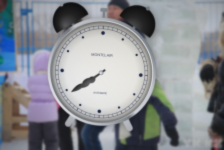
7:39
